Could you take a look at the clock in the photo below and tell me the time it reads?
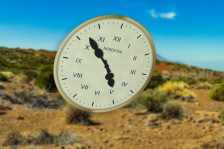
4:52
